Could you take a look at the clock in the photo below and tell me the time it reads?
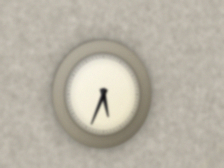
5:34
